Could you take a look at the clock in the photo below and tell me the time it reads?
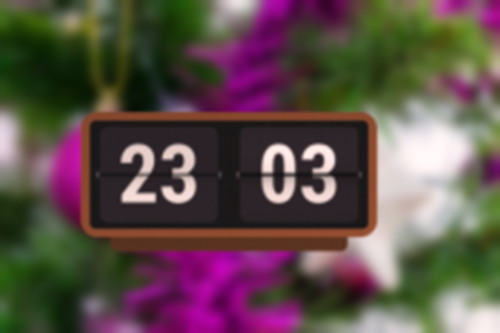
23:03
